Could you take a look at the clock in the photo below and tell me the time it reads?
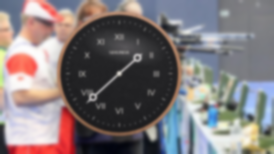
1:38
